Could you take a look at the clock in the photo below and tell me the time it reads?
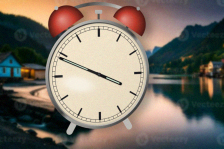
3:49
